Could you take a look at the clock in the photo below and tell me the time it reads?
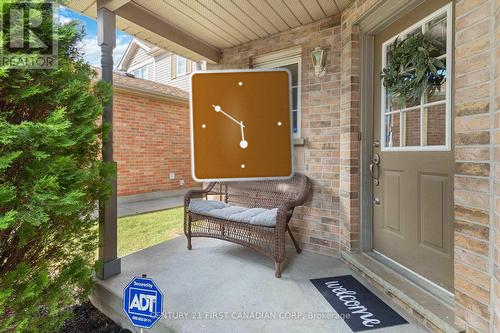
5:51
